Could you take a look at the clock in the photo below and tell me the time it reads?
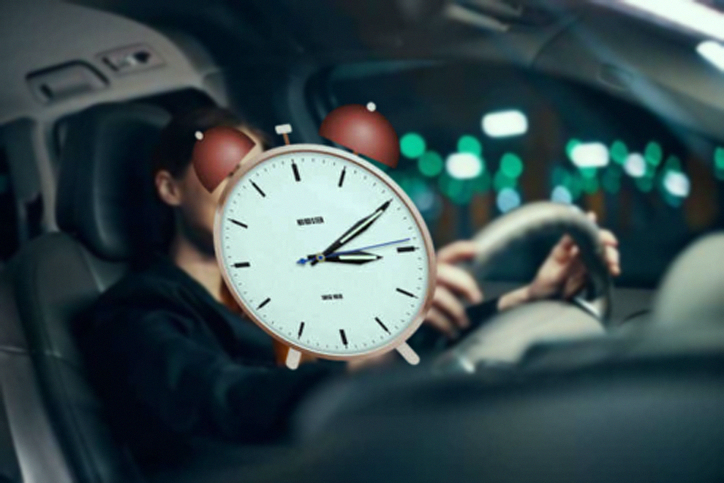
3:10:14
